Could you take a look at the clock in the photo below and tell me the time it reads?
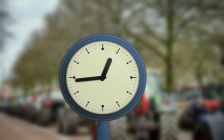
12:44
